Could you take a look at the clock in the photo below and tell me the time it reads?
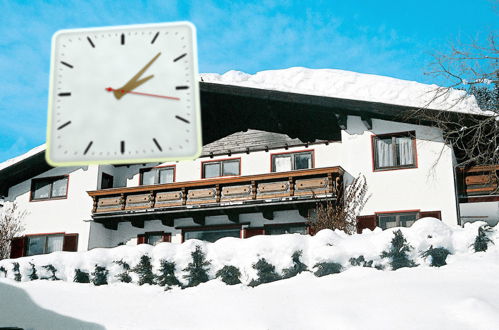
2:07:17
